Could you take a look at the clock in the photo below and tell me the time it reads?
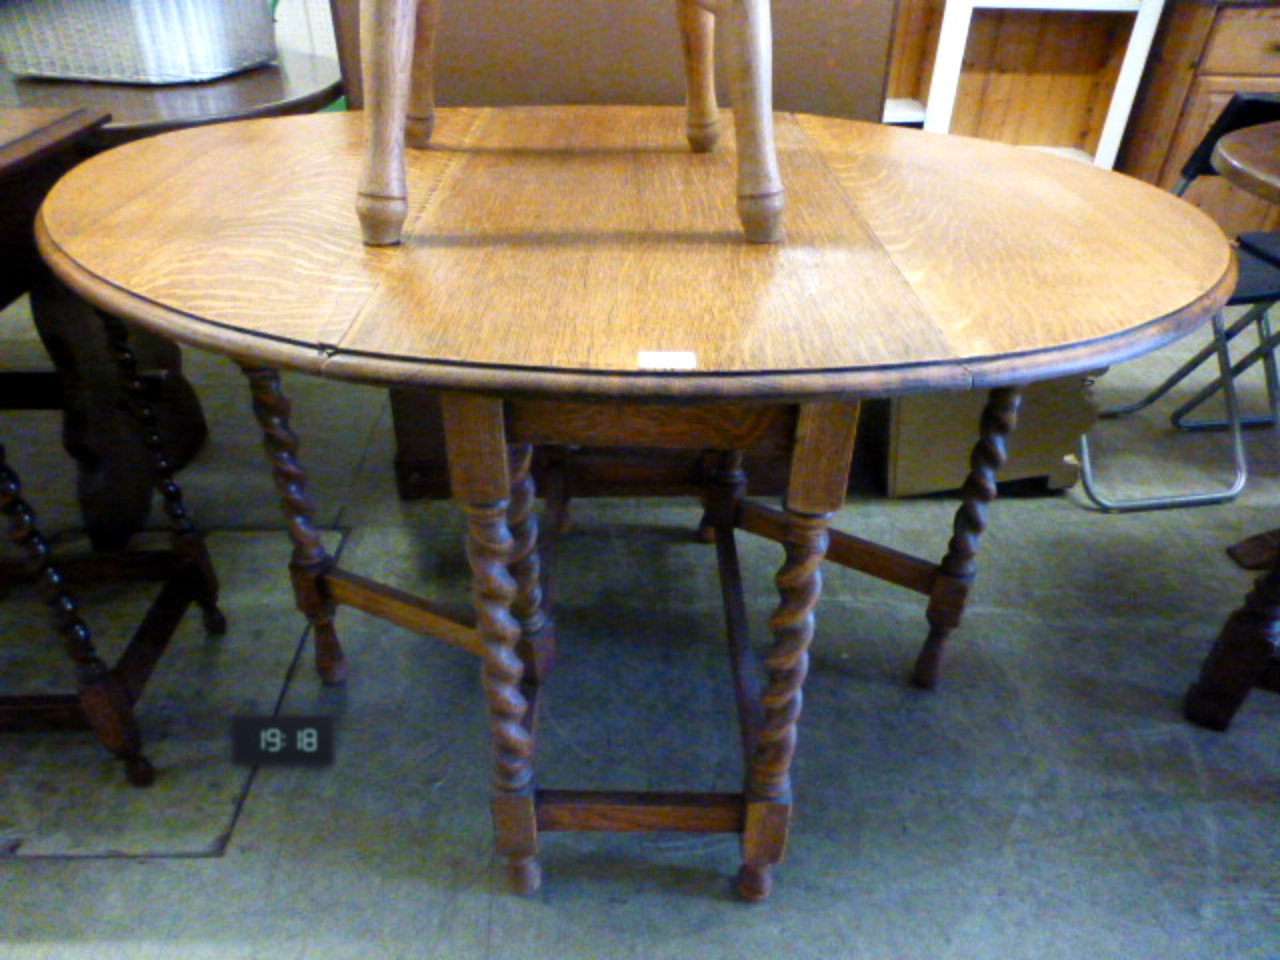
19:18
